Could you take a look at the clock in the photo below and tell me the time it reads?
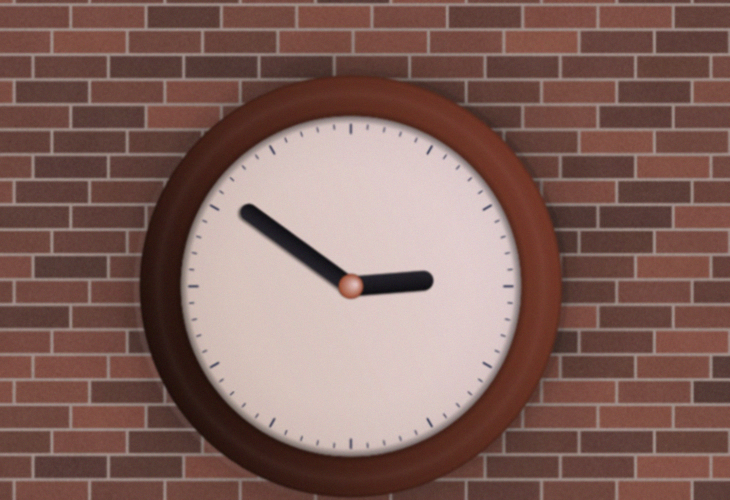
2:51
